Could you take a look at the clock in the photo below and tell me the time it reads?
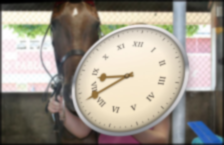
8:38
